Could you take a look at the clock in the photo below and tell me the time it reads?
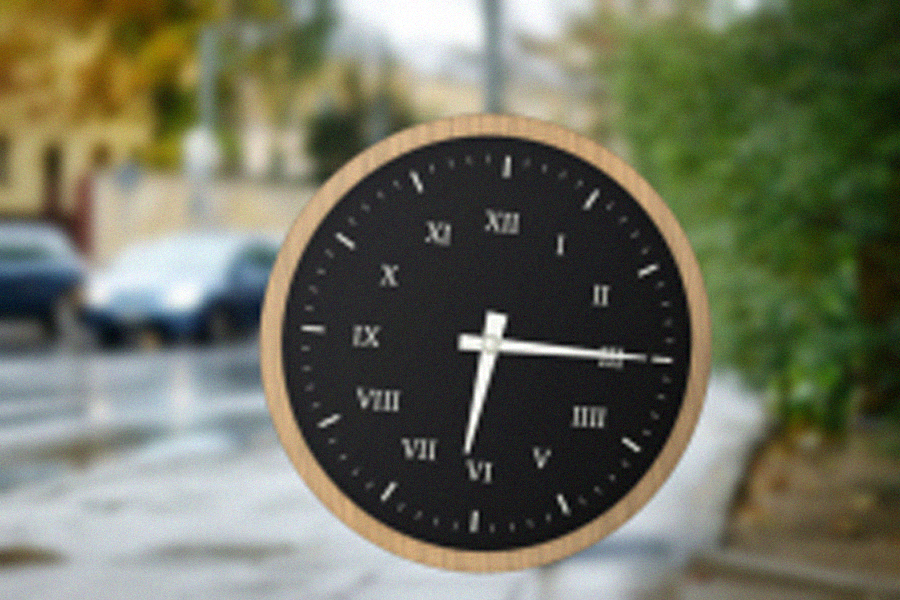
6:15
